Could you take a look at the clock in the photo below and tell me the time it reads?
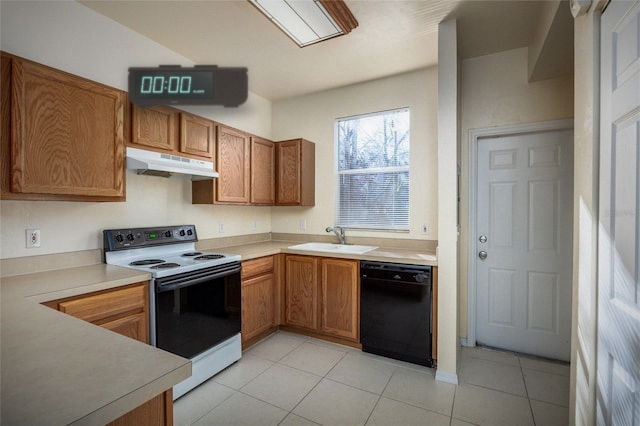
0:00
